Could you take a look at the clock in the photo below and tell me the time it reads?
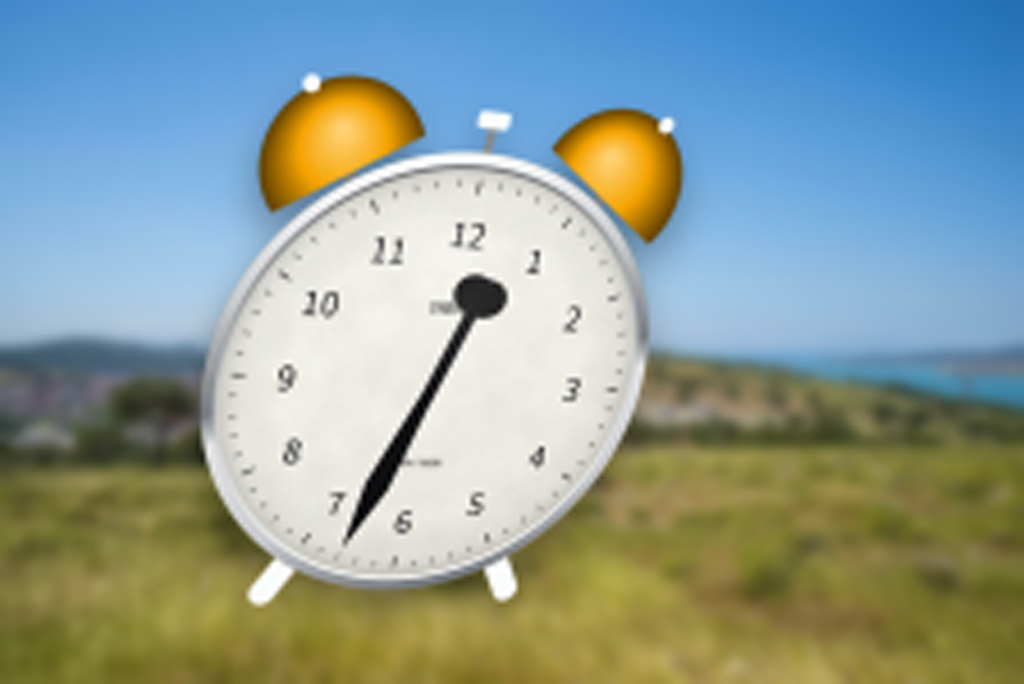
12:33
